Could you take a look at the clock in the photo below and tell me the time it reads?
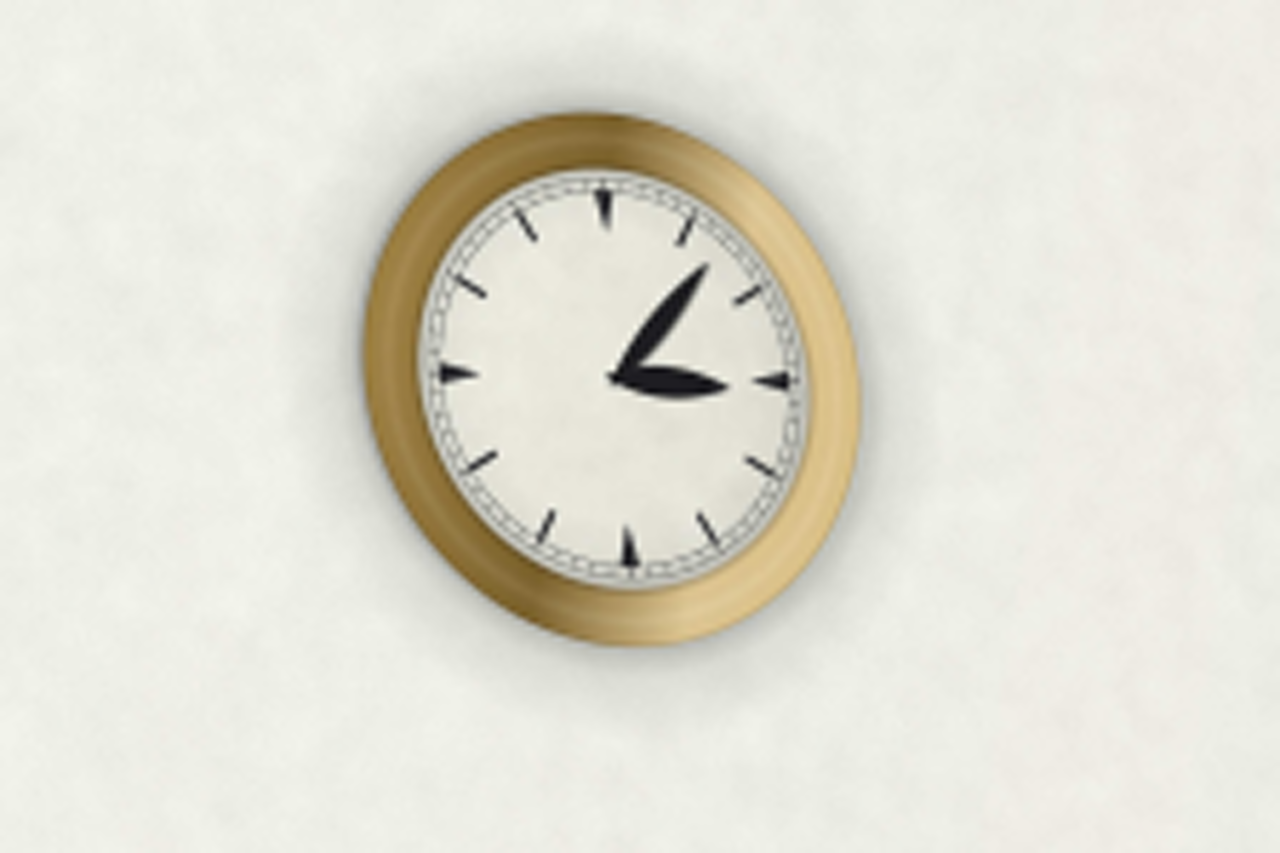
3:07
